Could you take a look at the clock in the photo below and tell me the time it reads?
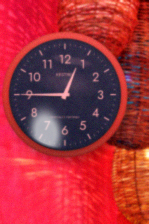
12:45
